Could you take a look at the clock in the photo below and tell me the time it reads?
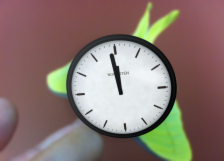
11:59
